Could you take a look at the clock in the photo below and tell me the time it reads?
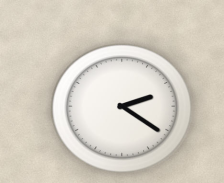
2:21
